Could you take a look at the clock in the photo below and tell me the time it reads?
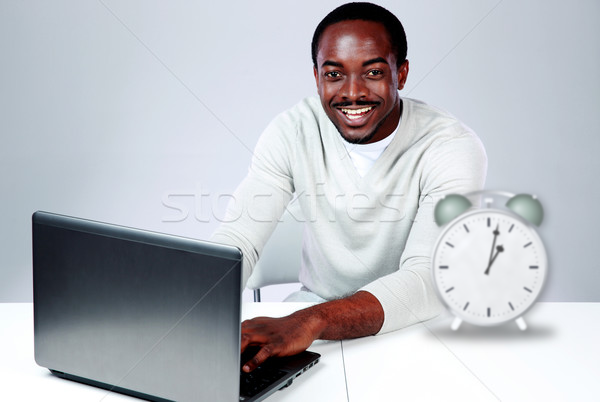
1:02
